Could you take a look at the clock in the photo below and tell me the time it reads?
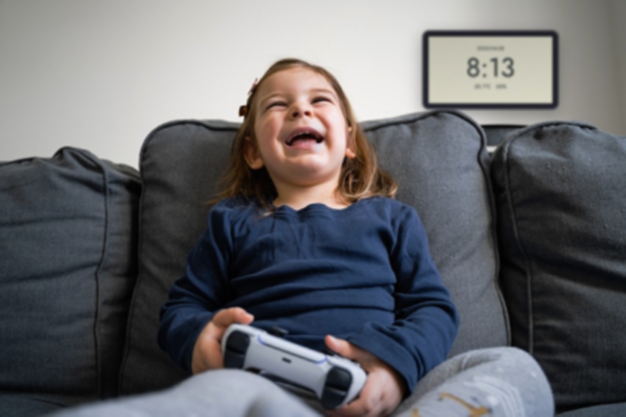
8:13
